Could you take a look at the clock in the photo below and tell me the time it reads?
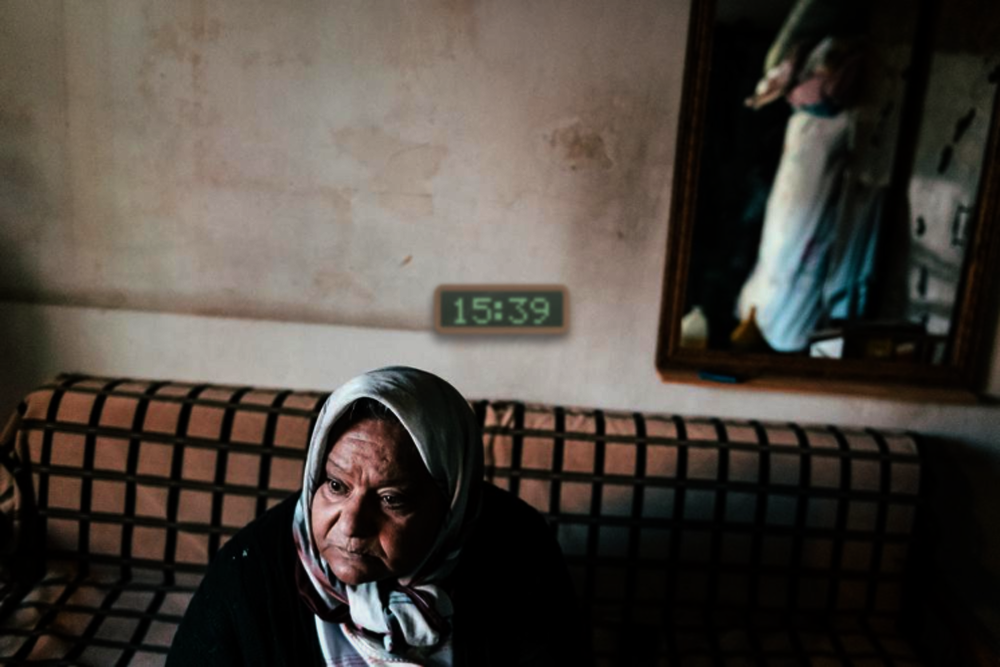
15:39
